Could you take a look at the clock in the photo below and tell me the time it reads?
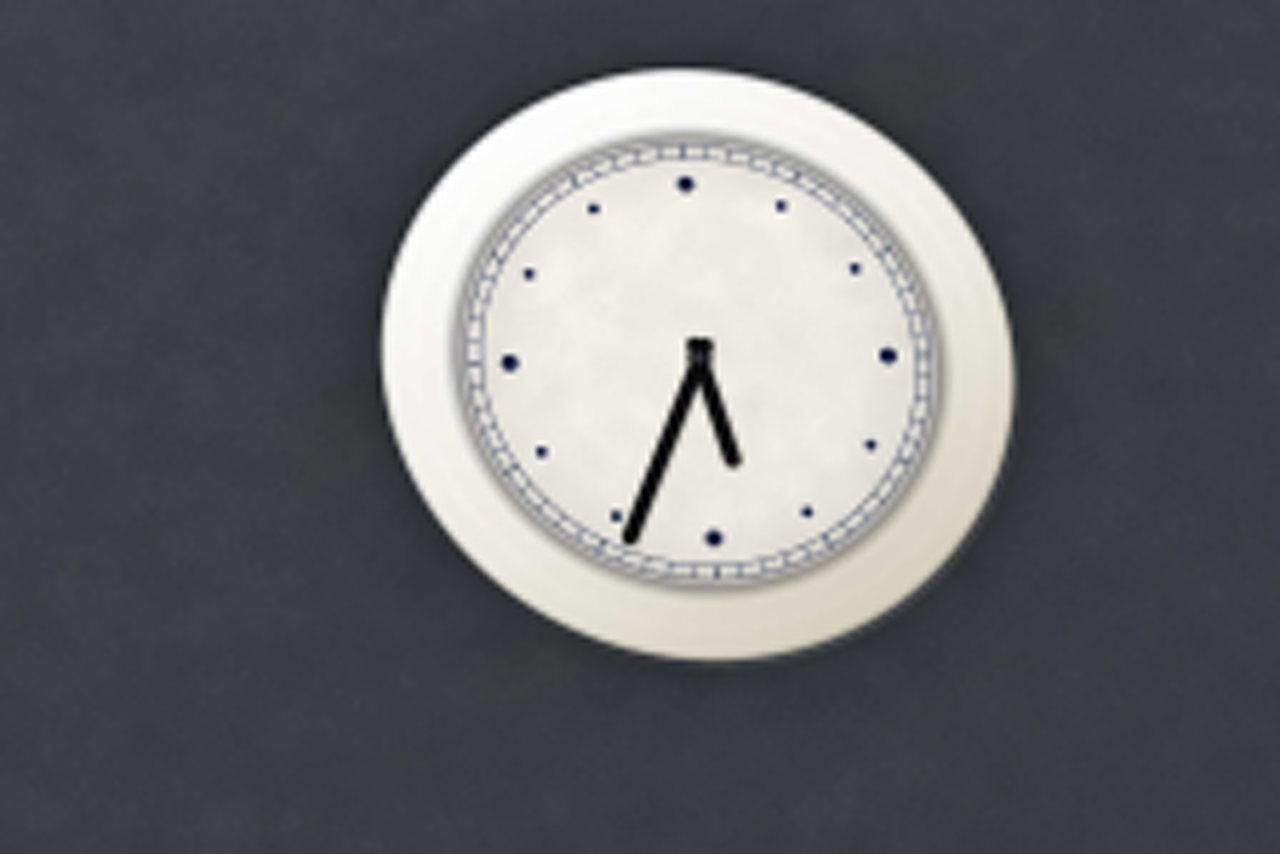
5:34
